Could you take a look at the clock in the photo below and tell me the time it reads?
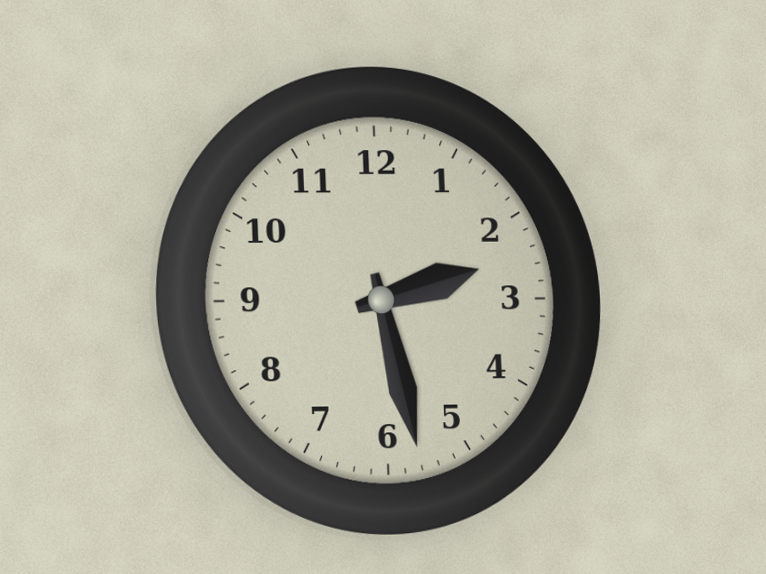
2:28
